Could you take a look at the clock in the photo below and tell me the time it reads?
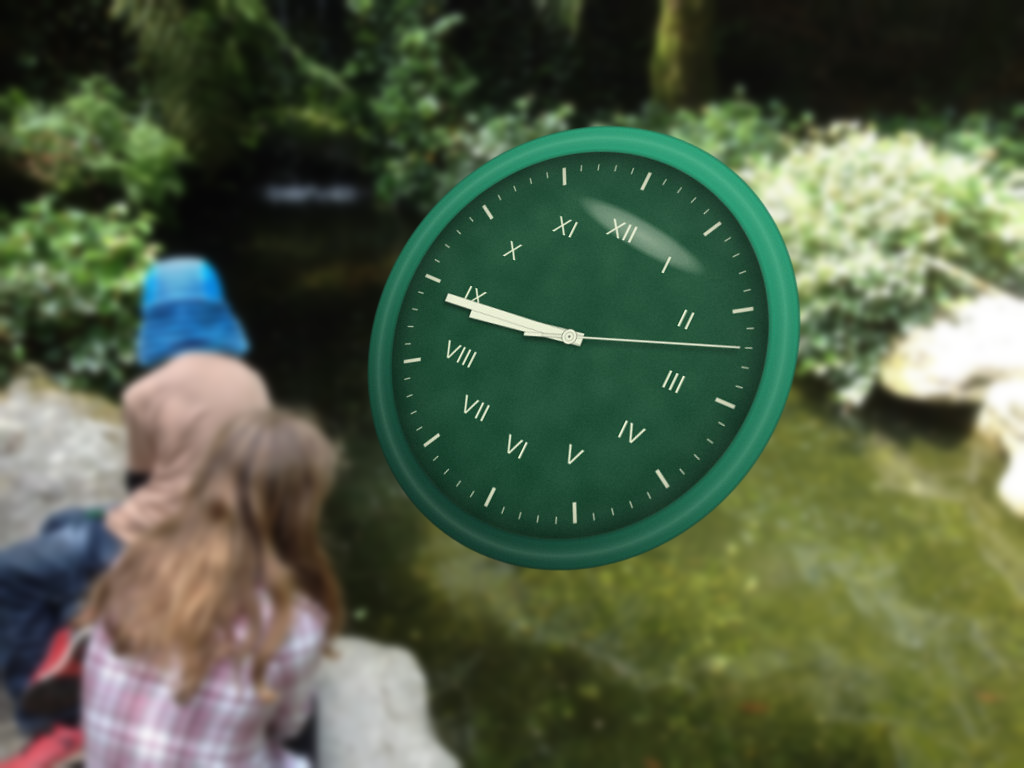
8:44:12
